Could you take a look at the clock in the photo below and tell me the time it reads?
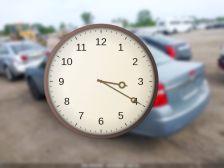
3:20
